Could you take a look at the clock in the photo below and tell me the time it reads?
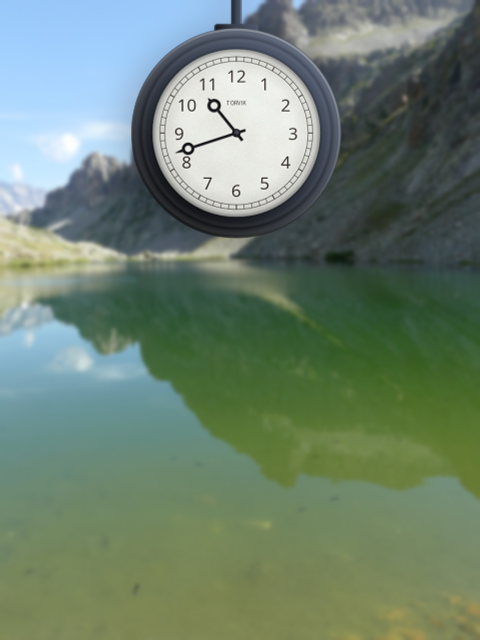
10:42
